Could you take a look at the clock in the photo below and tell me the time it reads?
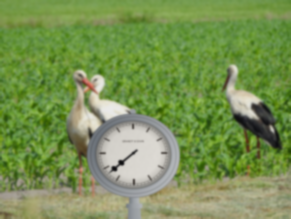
7:38
